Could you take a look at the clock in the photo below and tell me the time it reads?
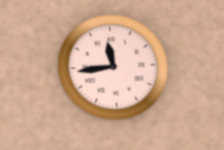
11:44
